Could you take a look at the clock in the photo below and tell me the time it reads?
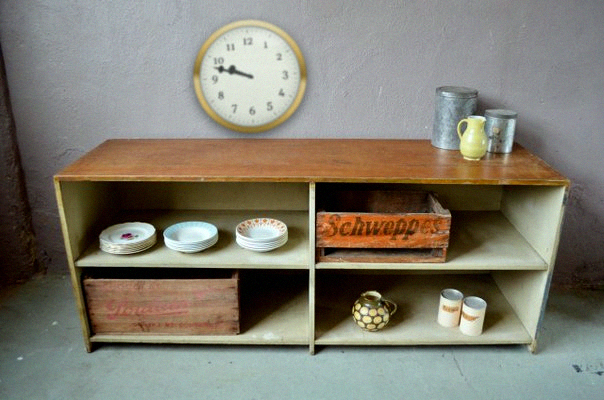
9:48
